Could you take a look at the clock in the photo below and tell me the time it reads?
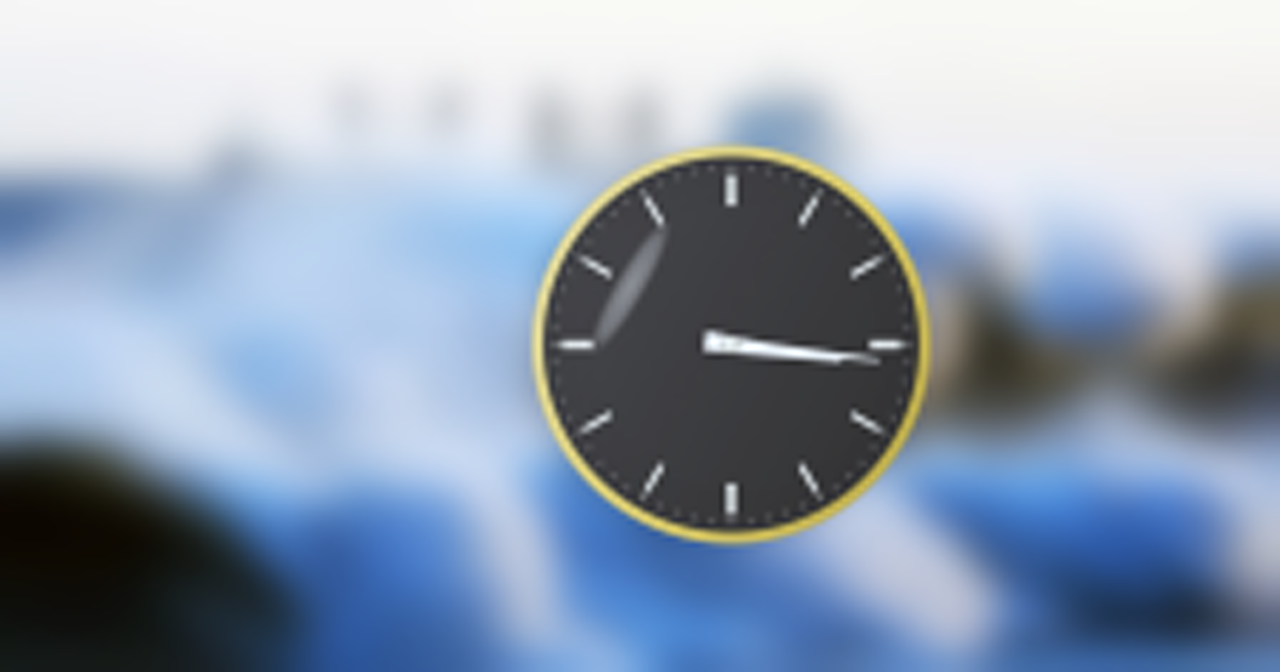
3:16
